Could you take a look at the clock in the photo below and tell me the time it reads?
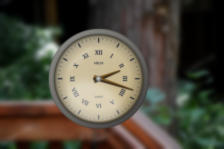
2:18
